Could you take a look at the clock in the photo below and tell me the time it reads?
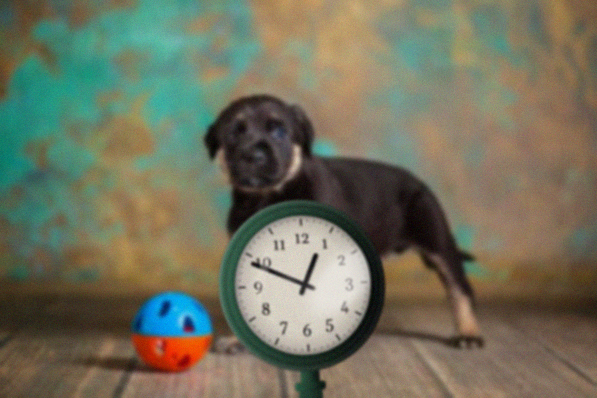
12:49
